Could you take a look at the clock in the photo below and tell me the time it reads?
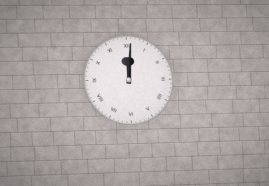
12:01
